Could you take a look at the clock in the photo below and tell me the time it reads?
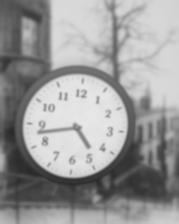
4:43
